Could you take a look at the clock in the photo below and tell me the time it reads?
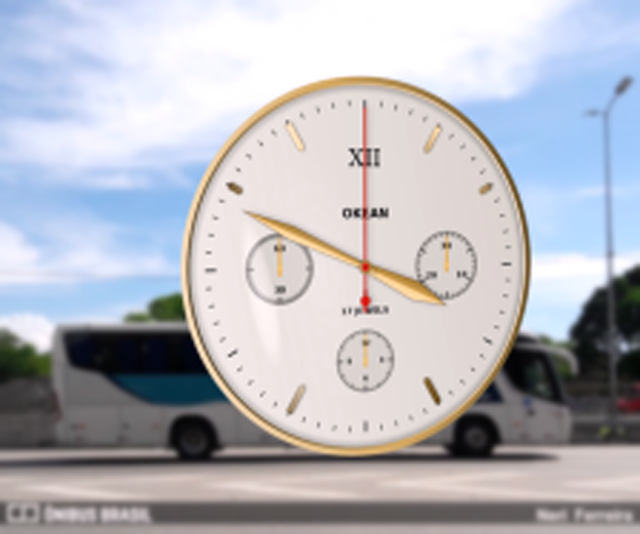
3:49
